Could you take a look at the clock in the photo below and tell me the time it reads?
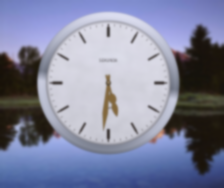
5:31
